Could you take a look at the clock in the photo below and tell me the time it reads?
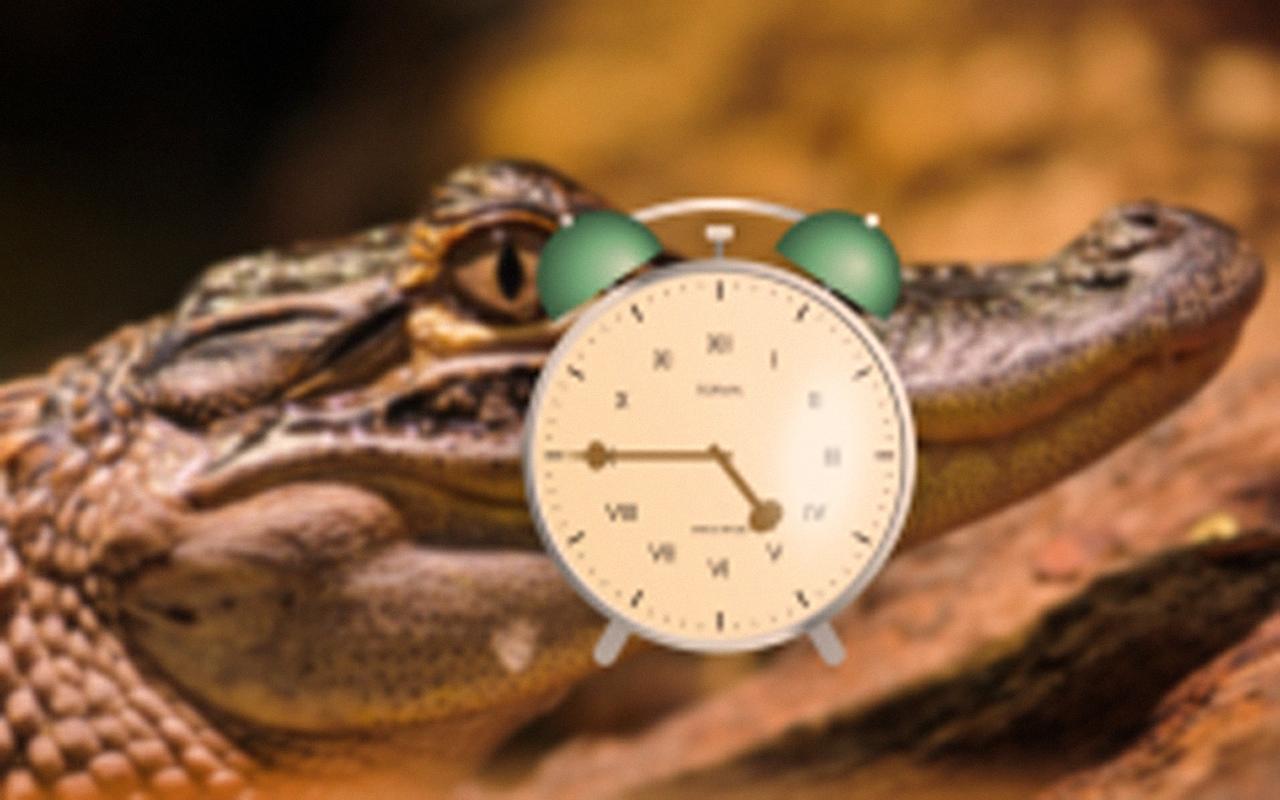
4:45
